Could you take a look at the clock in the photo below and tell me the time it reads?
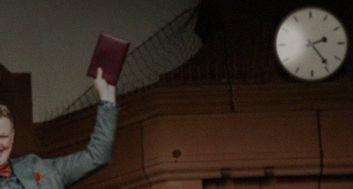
2:24
